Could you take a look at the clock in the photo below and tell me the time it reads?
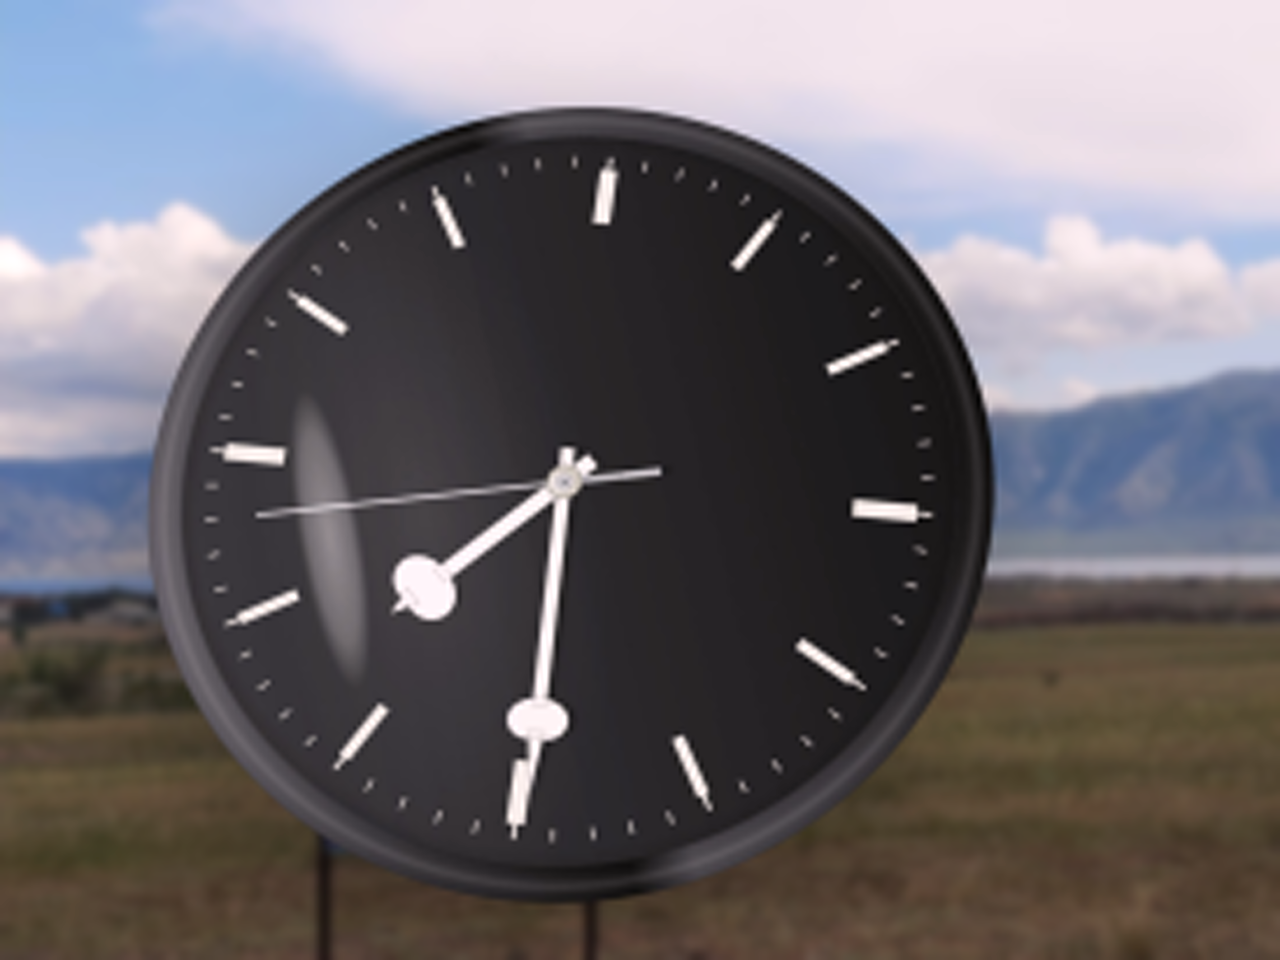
7:29:43
